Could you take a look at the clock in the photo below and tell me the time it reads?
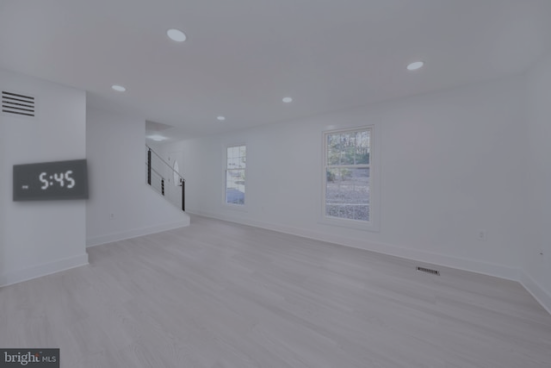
5:45
